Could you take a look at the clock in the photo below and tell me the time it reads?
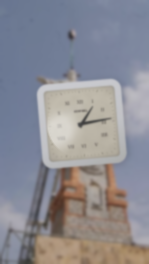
1:14
